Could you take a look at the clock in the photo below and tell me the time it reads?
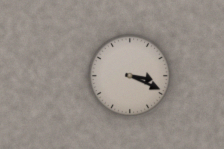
3:19
